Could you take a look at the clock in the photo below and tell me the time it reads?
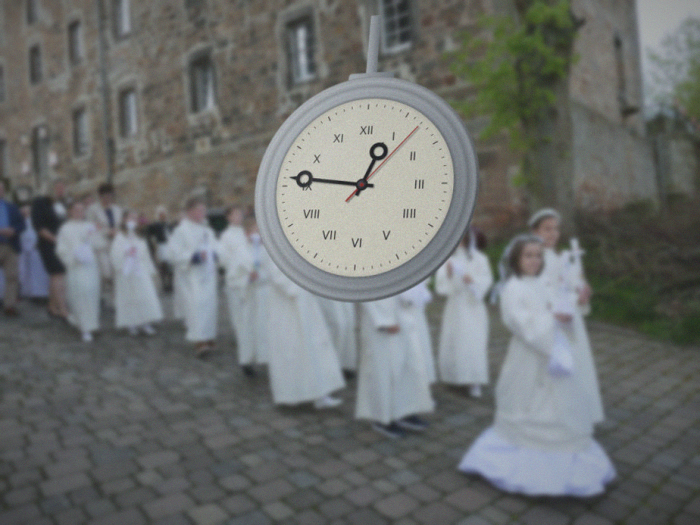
12:46:07
